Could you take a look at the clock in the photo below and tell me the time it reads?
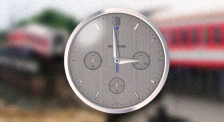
2:59
